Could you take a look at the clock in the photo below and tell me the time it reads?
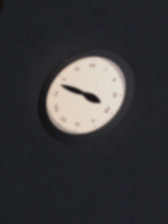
3:48
